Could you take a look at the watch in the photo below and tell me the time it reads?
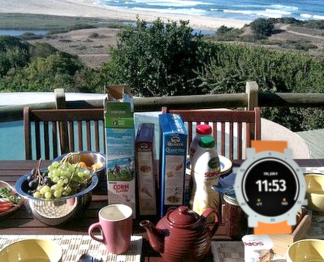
11:53
